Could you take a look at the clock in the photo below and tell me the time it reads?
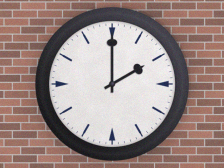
2:00
